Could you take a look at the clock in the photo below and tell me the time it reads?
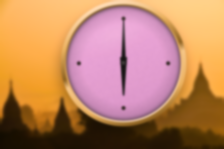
6:00
